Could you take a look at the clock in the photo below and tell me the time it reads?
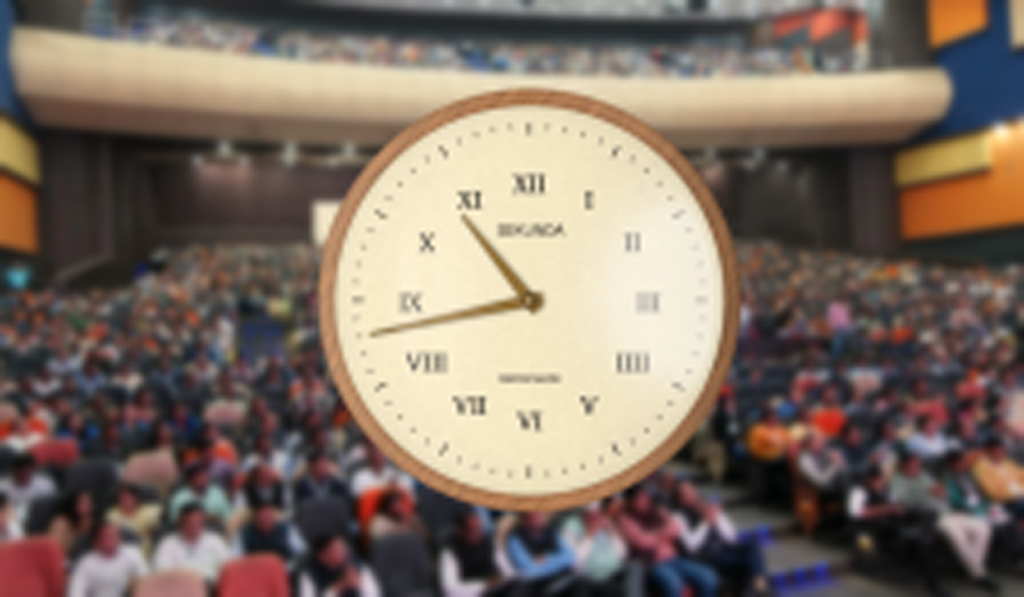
10:43
